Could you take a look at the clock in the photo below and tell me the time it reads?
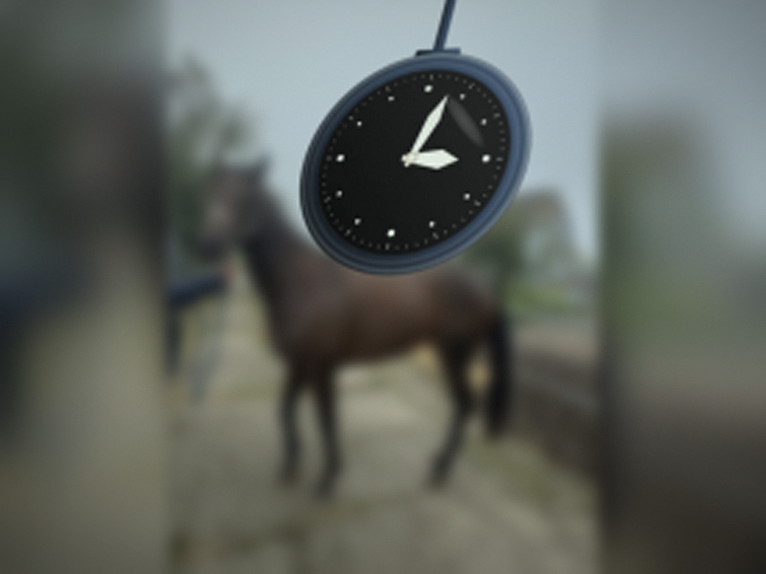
3:03
